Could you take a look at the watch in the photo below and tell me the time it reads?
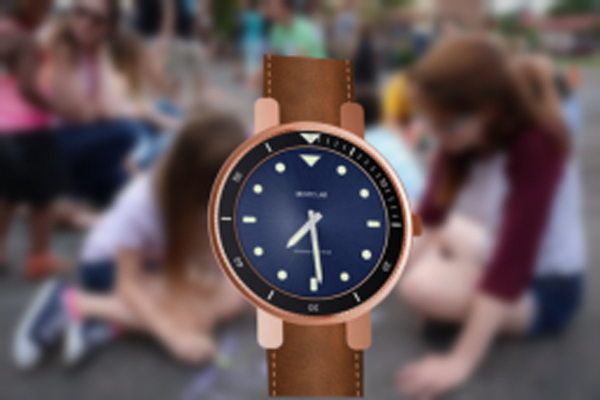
7:29
